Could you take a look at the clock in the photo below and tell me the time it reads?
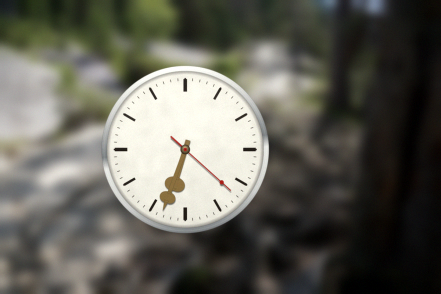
6:33:22
